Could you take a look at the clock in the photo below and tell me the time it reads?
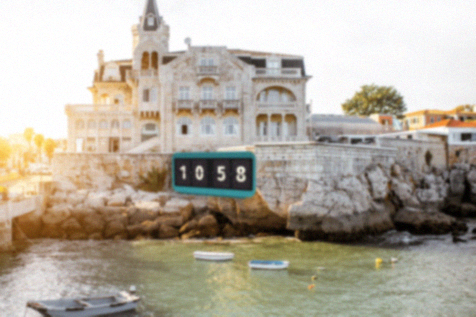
10:58
